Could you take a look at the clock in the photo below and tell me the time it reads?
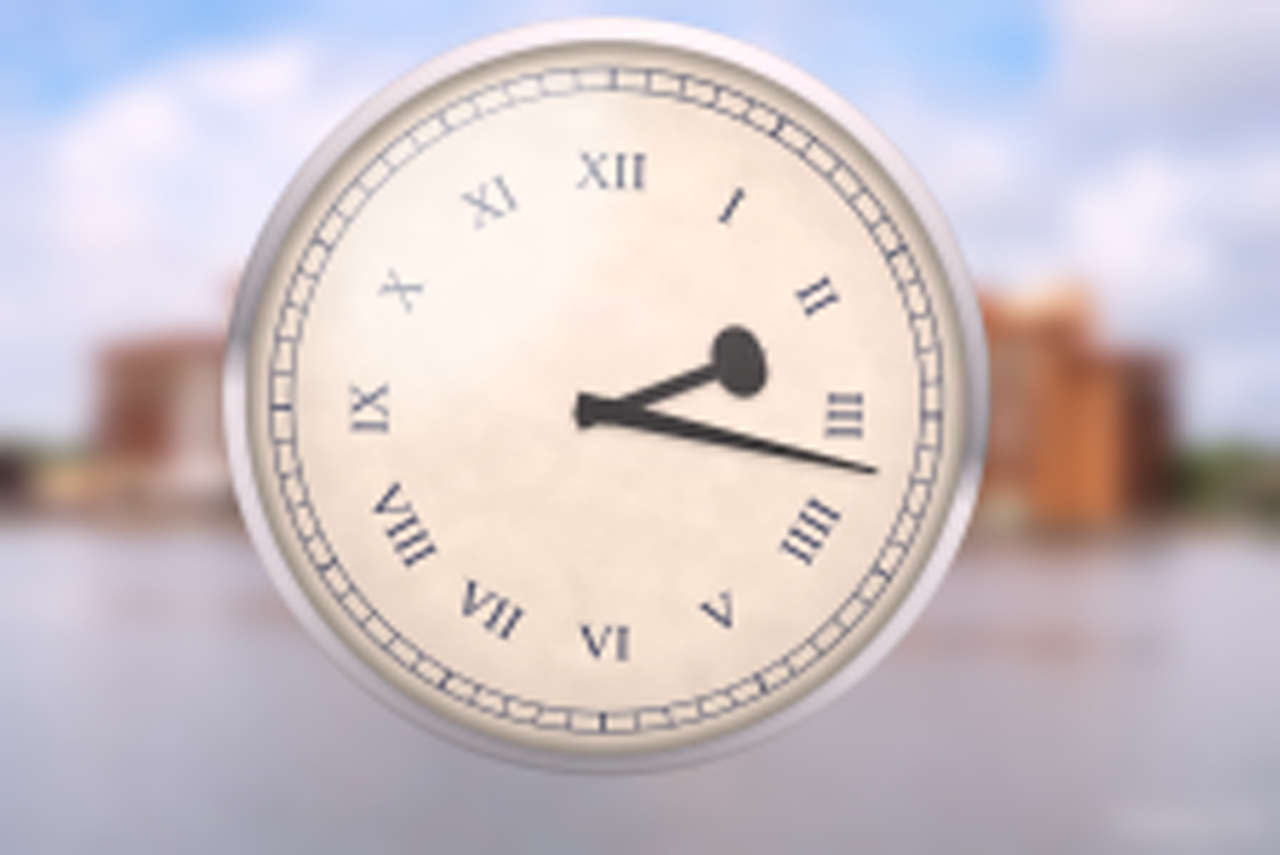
2:17
